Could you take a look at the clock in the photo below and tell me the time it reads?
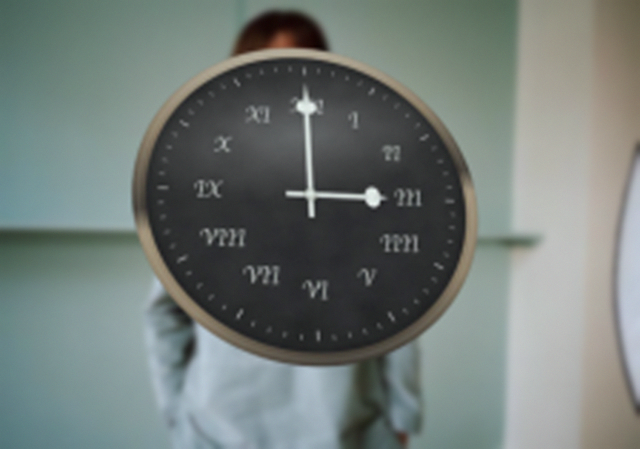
3:00
